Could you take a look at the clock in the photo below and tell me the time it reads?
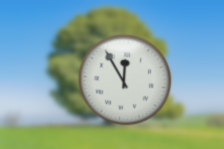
11:54
